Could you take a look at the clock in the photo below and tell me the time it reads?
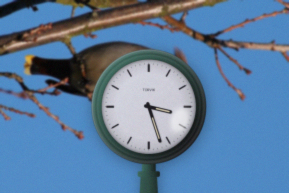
3:27
